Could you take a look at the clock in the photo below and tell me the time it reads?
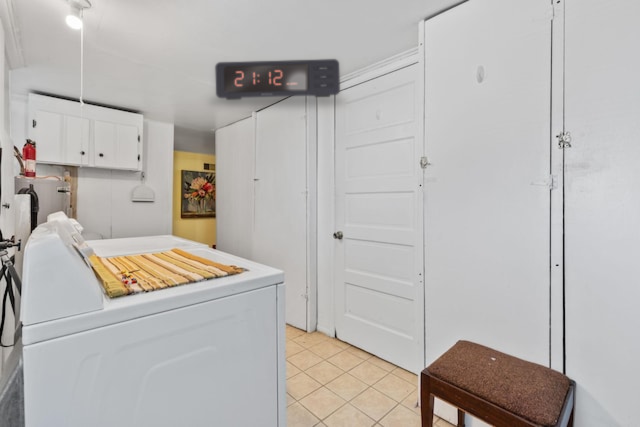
21:12
